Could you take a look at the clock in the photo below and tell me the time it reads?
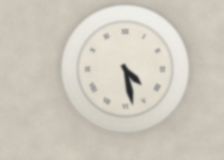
4:28
